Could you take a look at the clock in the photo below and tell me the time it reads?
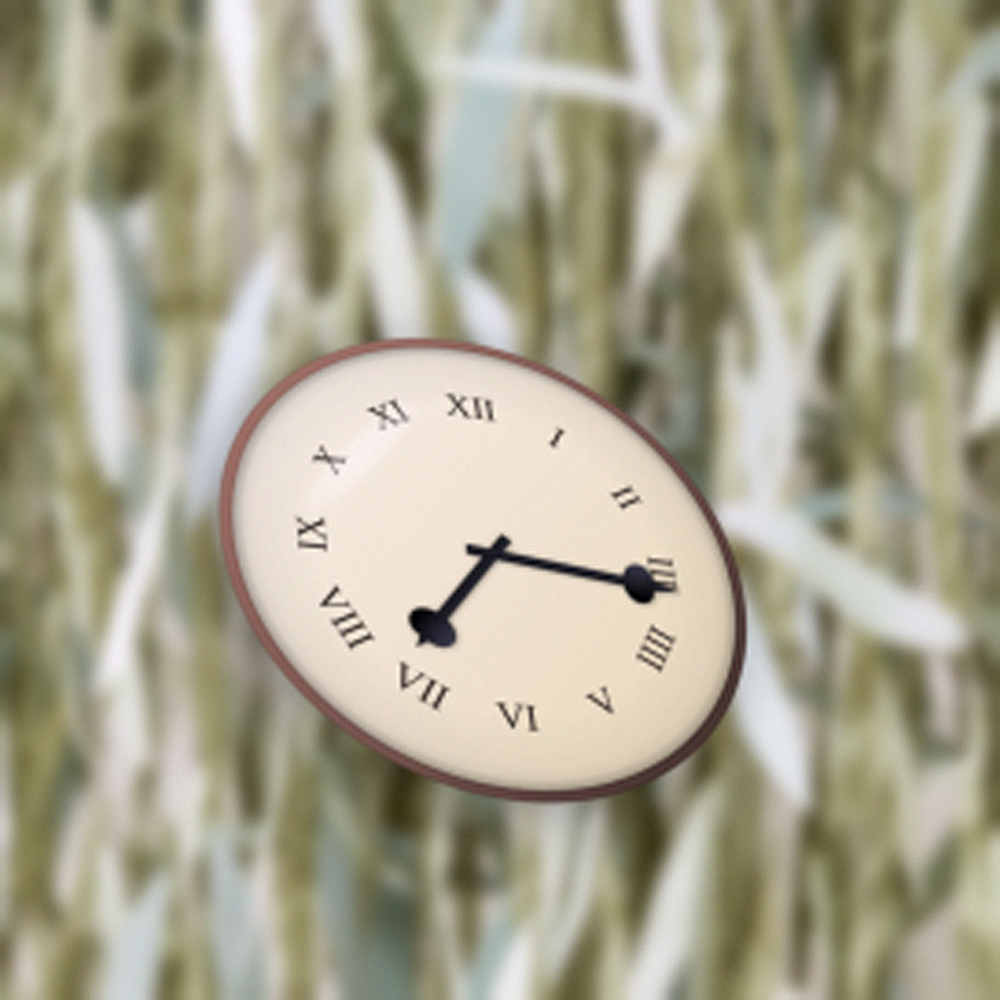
7:16
